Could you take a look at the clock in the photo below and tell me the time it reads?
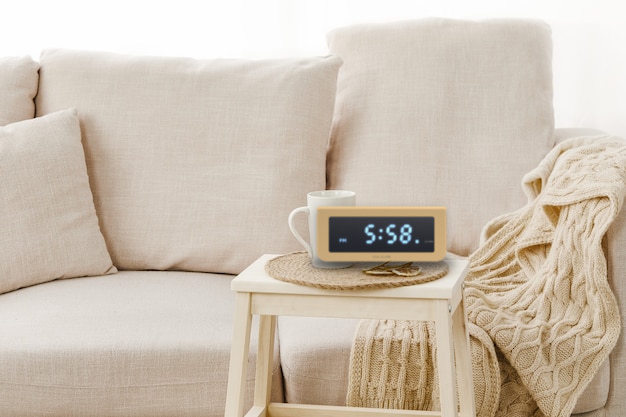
5:58
